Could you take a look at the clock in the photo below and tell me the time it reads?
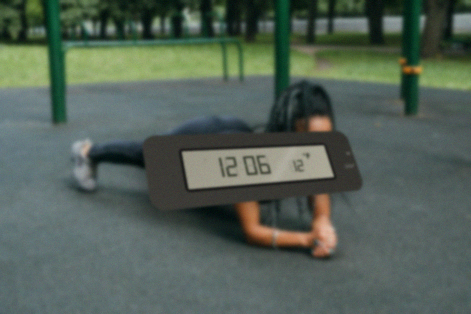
12:06
